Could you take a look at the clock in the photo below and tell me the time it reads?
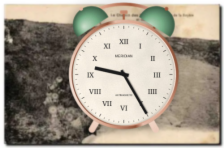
9:25
